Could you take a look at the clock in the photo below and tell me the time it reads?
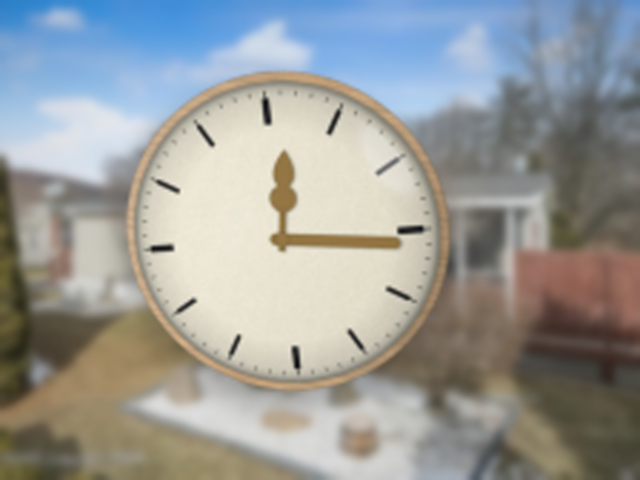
12:16
